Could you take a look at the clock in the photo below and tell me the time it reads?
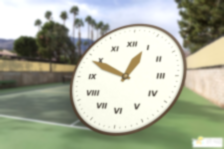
12:49
